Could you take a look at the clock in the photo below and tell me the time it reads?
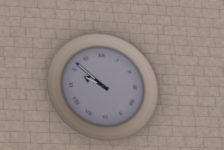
9:52
